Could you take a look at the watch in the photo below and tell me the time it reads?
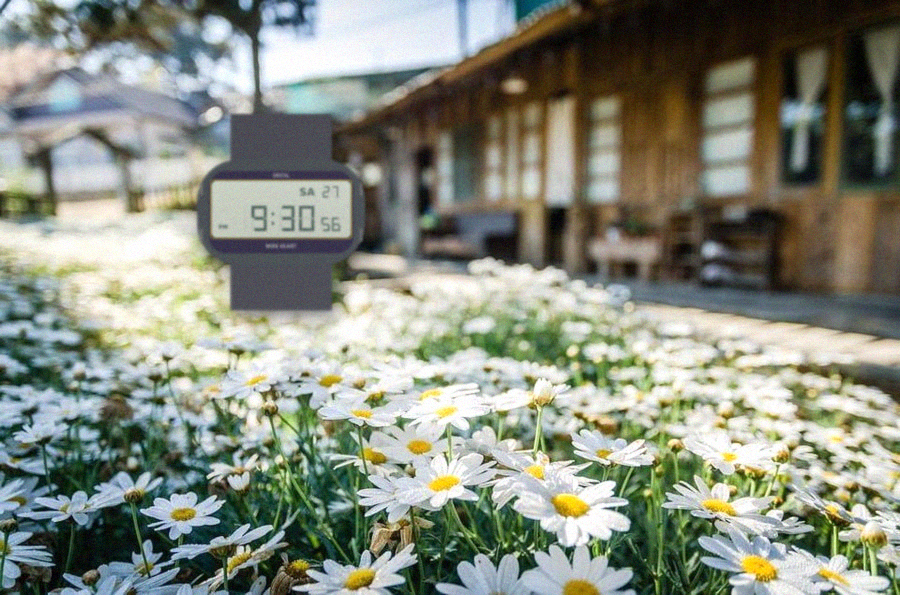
9:30:56
